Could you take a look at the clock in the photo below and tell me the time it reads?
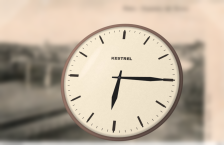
6:15
